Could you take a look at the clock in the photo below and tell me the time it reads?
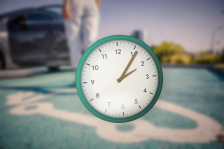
2:06
